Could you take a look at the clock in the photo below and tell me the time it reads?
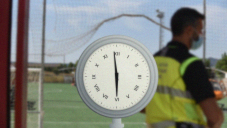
5:59
